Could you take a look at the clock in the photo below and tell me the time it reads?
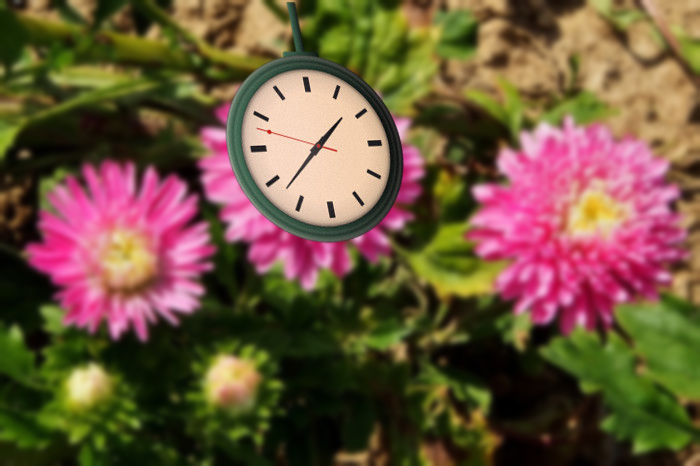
1:37:48
